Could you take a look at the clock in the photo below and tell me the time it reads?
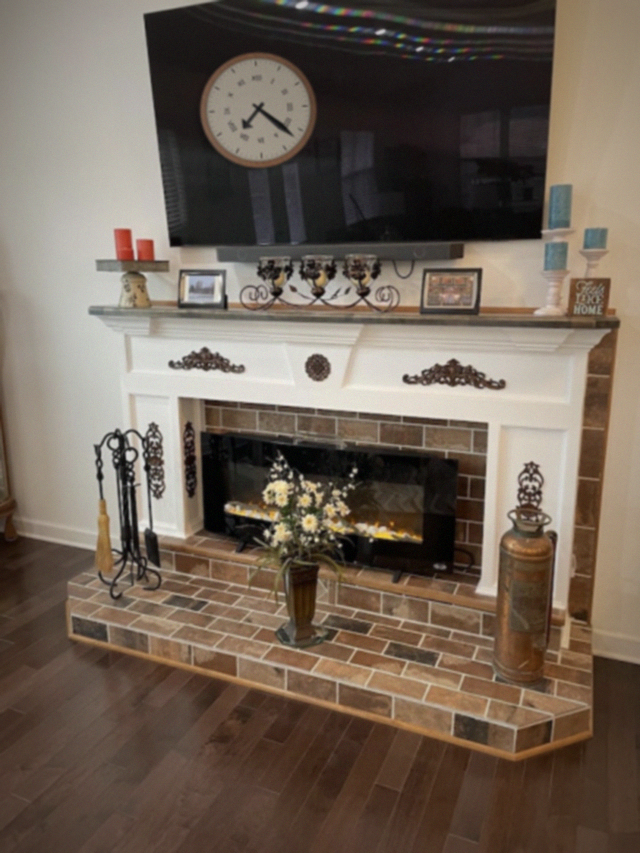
7:22
